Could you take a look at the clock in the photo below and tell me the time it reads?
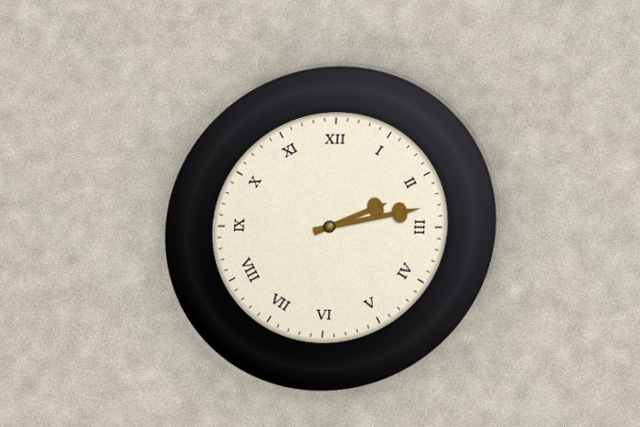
2:13
